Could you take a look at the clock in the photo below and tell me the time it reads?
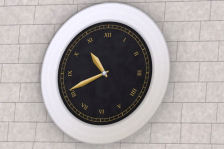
10:41
